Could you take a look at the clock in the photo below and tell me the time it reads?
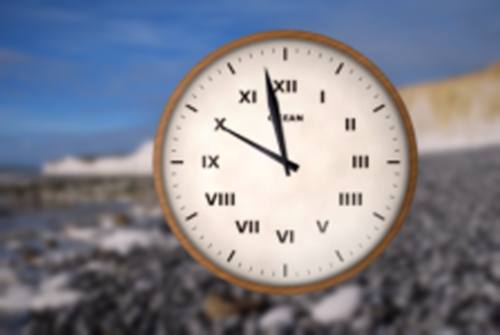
9:58
